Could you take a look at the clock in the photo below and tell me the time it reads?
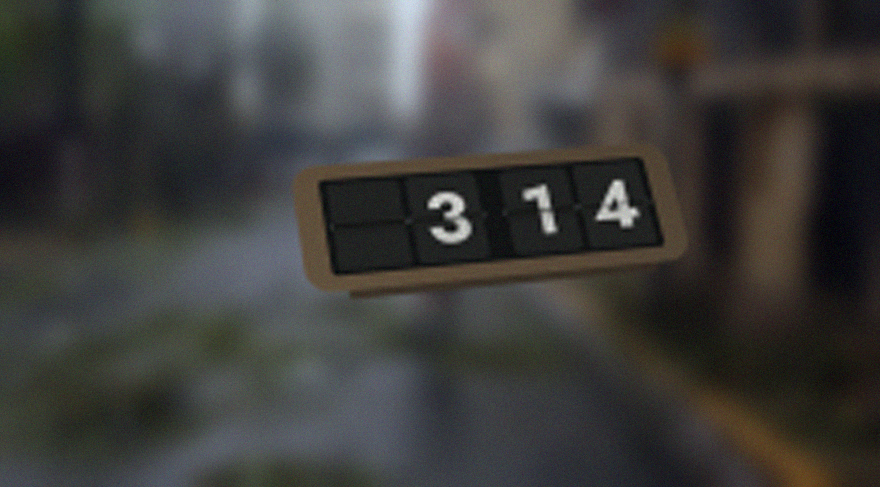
3:14
